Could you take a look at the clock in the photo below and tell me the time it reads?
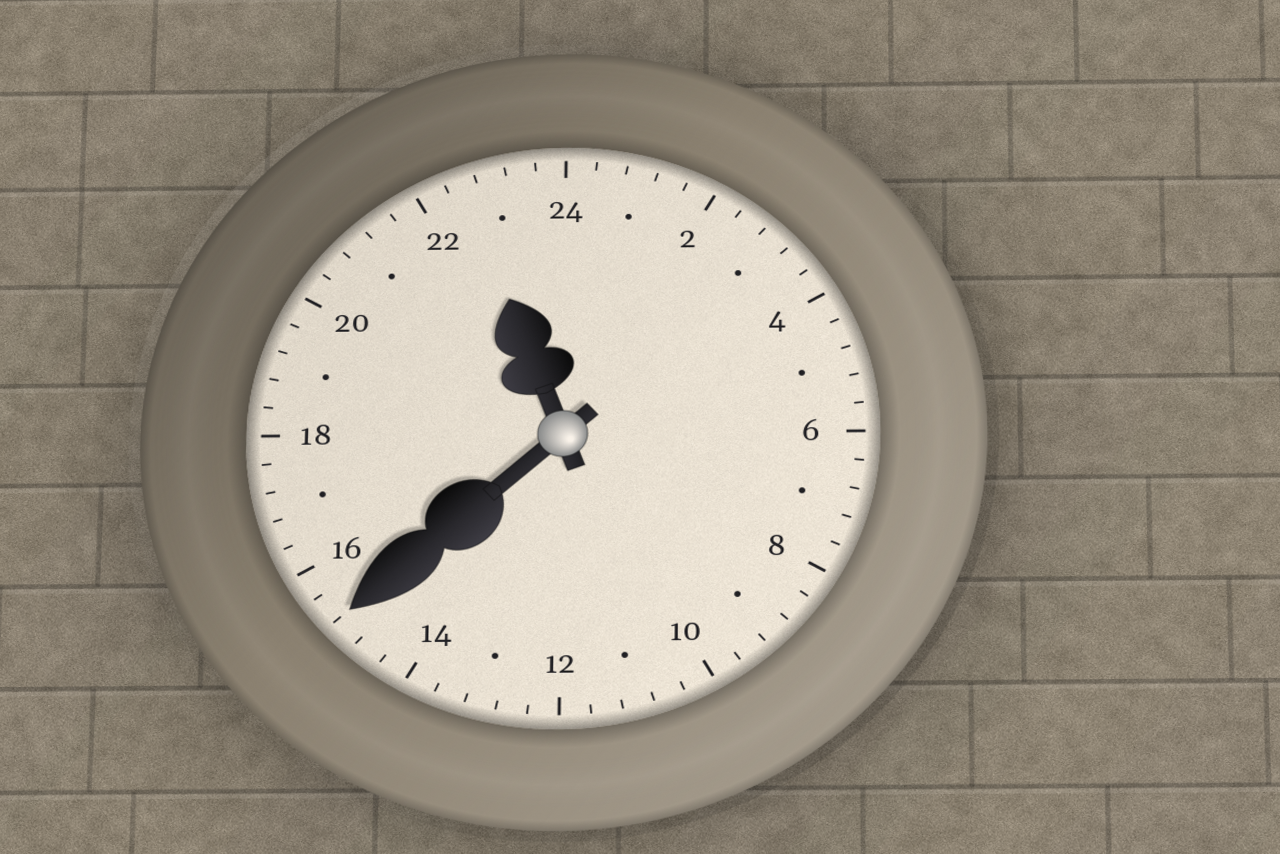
22:38
